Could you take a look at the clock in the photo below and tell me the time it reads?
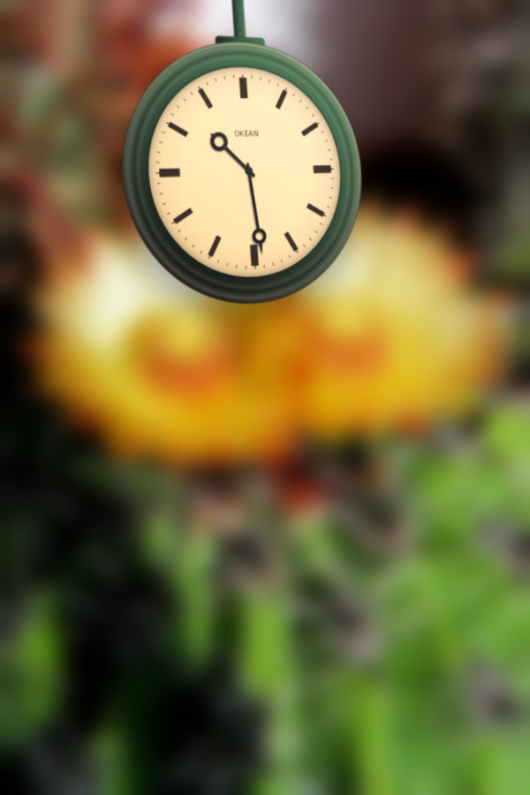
10:29
